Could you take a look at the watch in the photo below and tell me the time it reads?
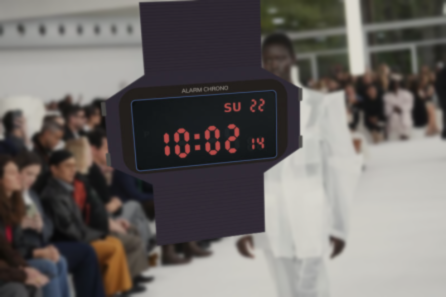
10:02:14
